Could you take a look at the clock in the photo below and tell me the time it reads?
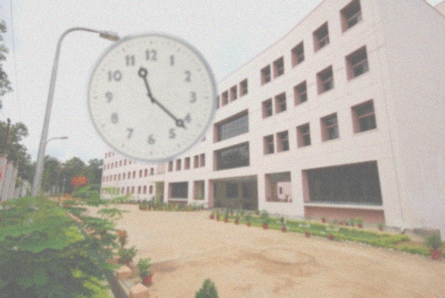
11:22
